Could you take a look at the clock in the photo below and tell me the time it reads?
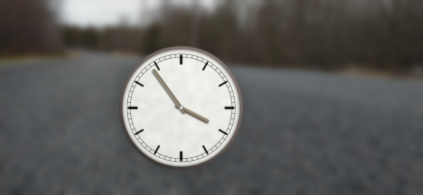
3:54
